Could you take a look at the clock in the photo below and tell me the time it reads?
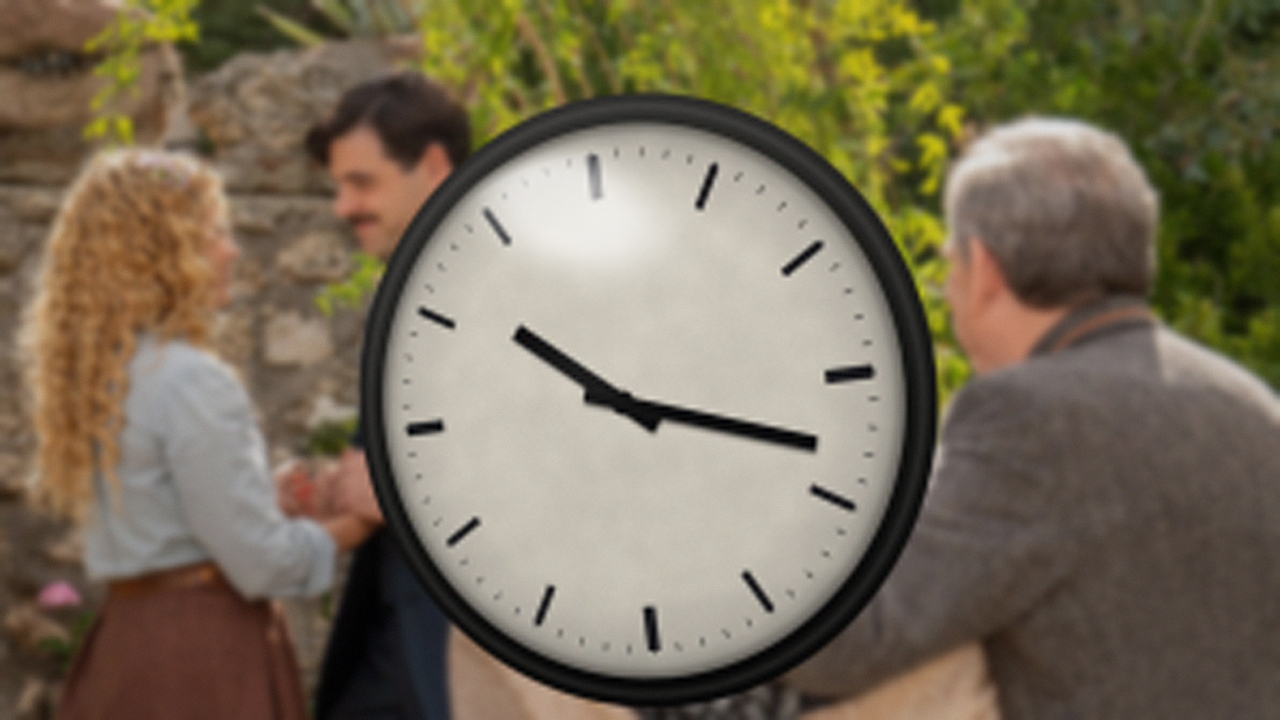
10:18
